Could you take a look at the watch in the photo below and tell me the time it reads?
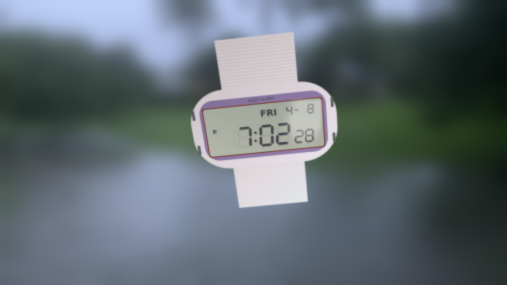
7:02:28
